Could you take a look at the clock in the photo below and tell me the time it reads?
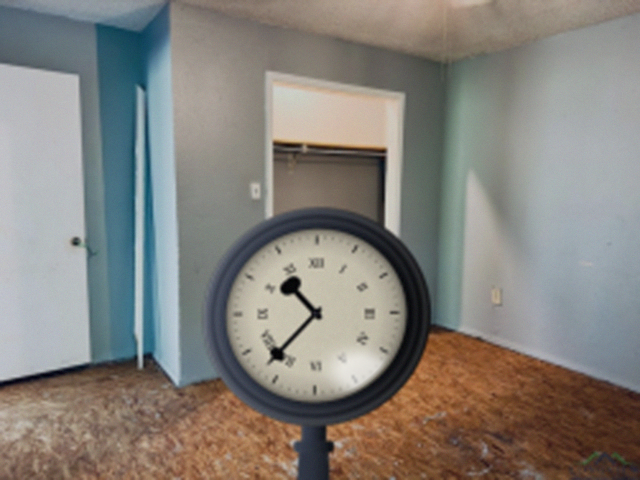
10:37
